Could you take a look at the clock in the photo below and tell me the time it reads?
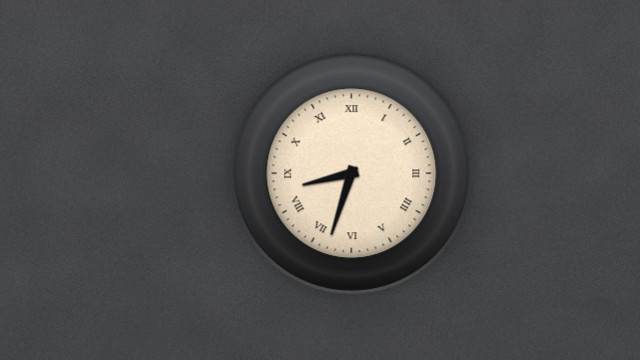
8:33
